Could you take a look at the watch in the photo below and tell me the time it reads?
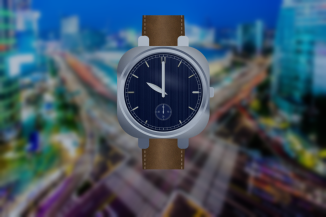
10:00
